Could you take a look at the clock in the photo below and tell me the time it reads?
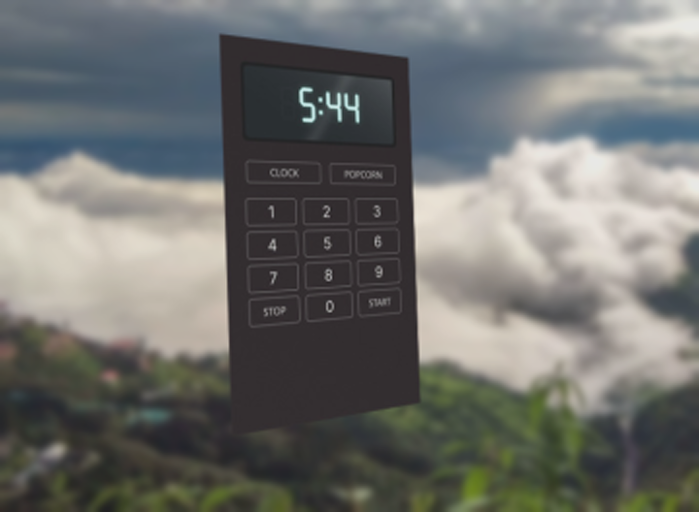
5:44
